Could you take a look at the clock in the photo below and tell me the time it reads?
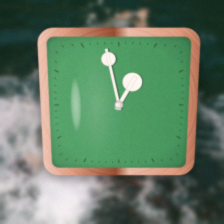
12:58
